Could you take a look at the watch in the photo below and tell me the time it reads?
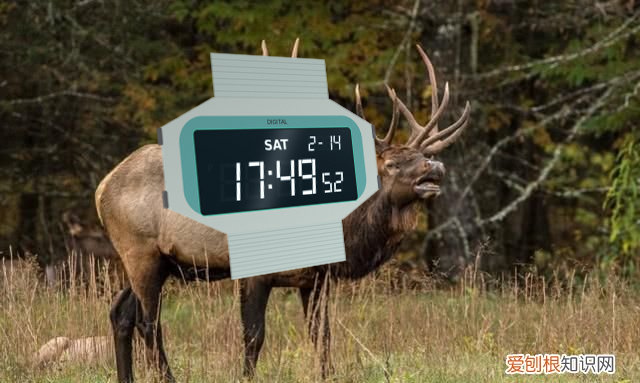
17:49:52
